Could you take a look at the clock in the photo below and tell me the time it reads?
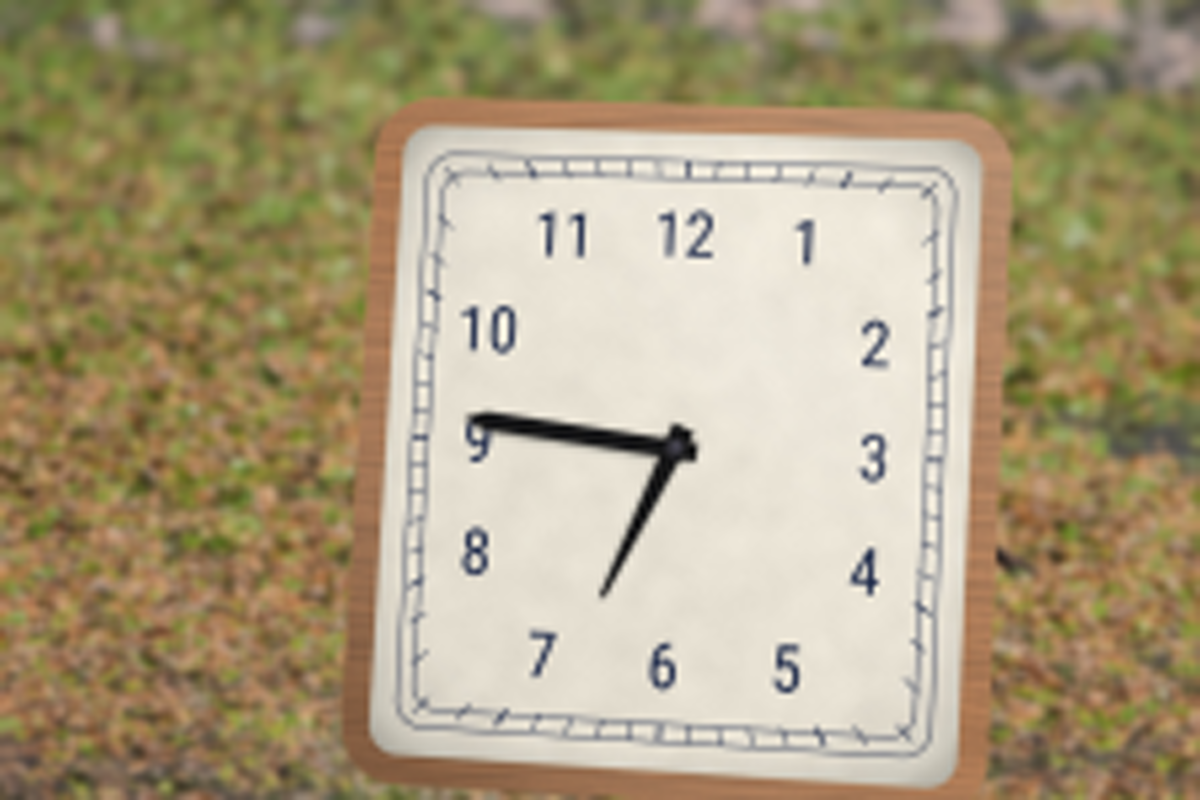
6:46
